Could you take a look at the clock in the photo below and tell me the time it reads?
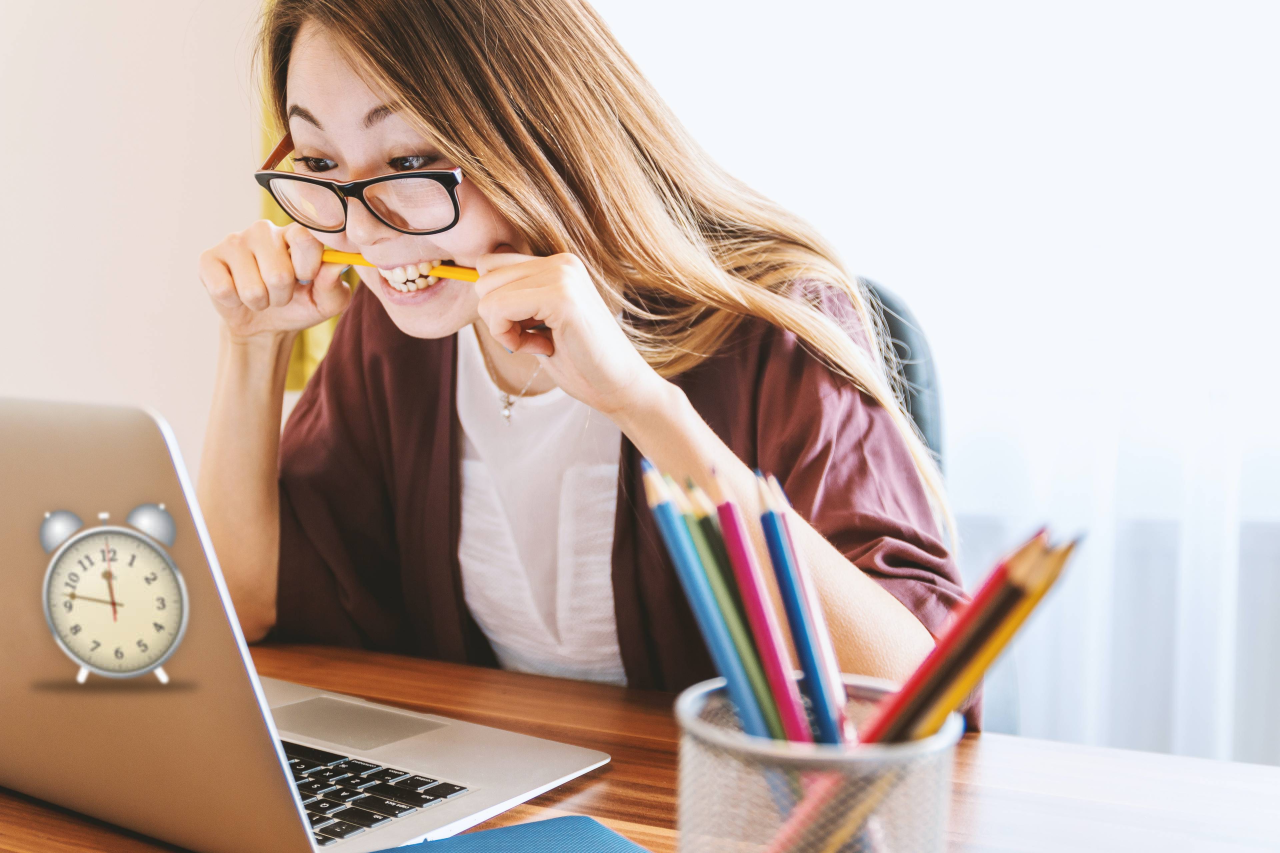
11:47:00
